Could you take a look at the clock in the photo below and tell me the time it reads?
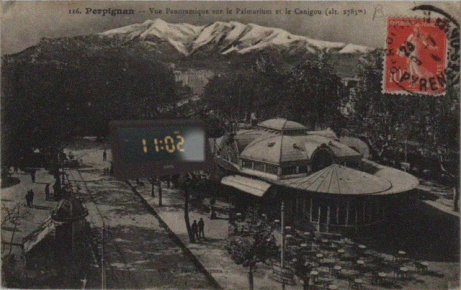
11:02
